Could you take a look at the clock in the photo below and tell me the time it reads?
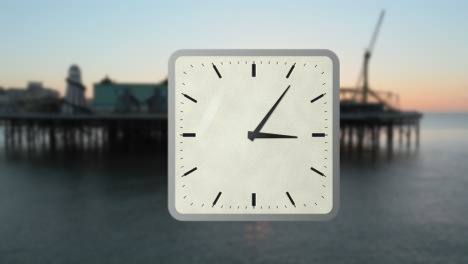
3:06
